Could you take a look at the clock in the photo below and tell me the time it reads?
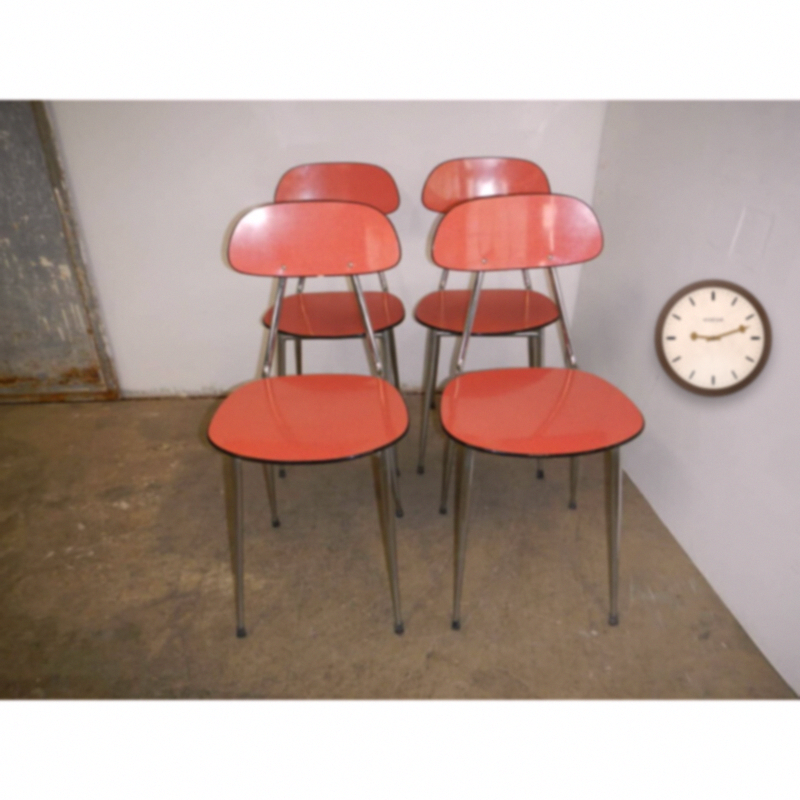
9:12
